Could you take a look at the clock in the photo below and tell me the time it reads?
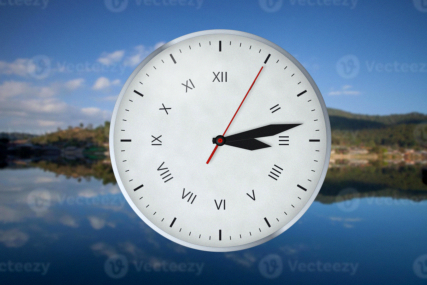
3:13:05
